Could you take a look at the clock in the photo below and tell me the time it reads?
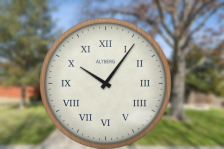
10:06
